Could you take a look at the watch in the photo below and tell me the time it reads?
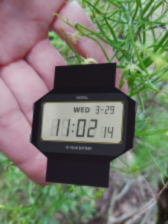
11:02:14
